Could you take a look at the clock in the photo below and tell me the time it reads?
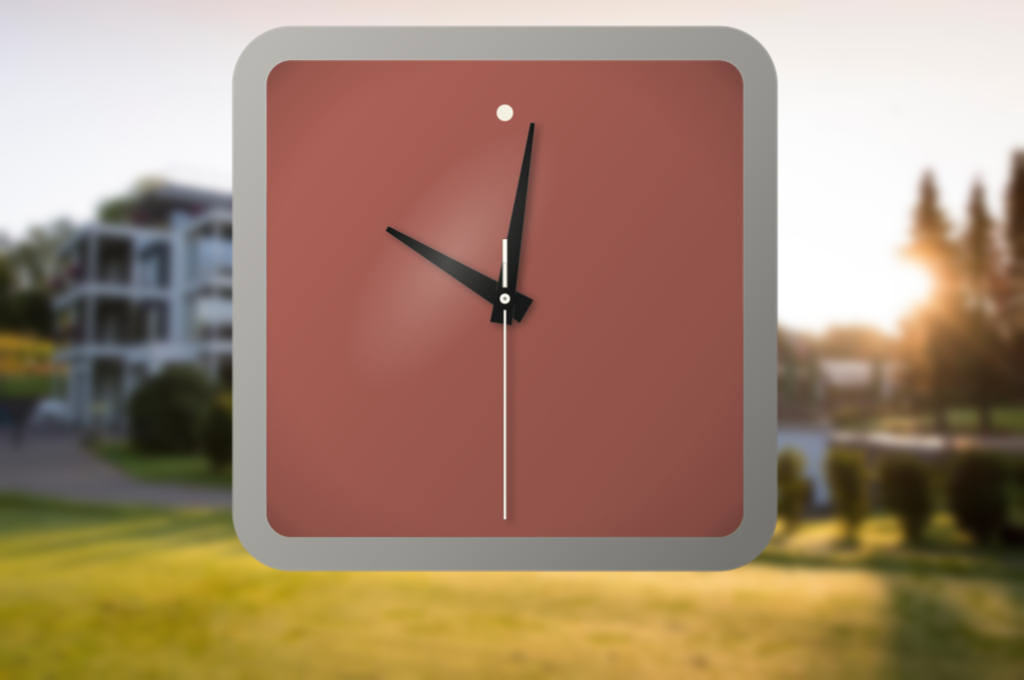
10:01:30
